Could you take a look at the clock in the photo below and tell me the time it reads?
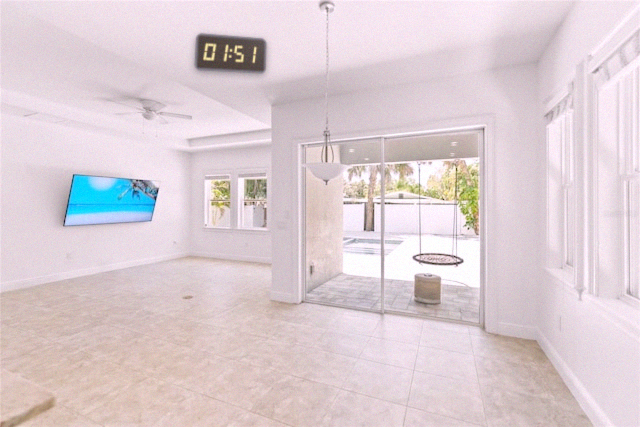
1:51
